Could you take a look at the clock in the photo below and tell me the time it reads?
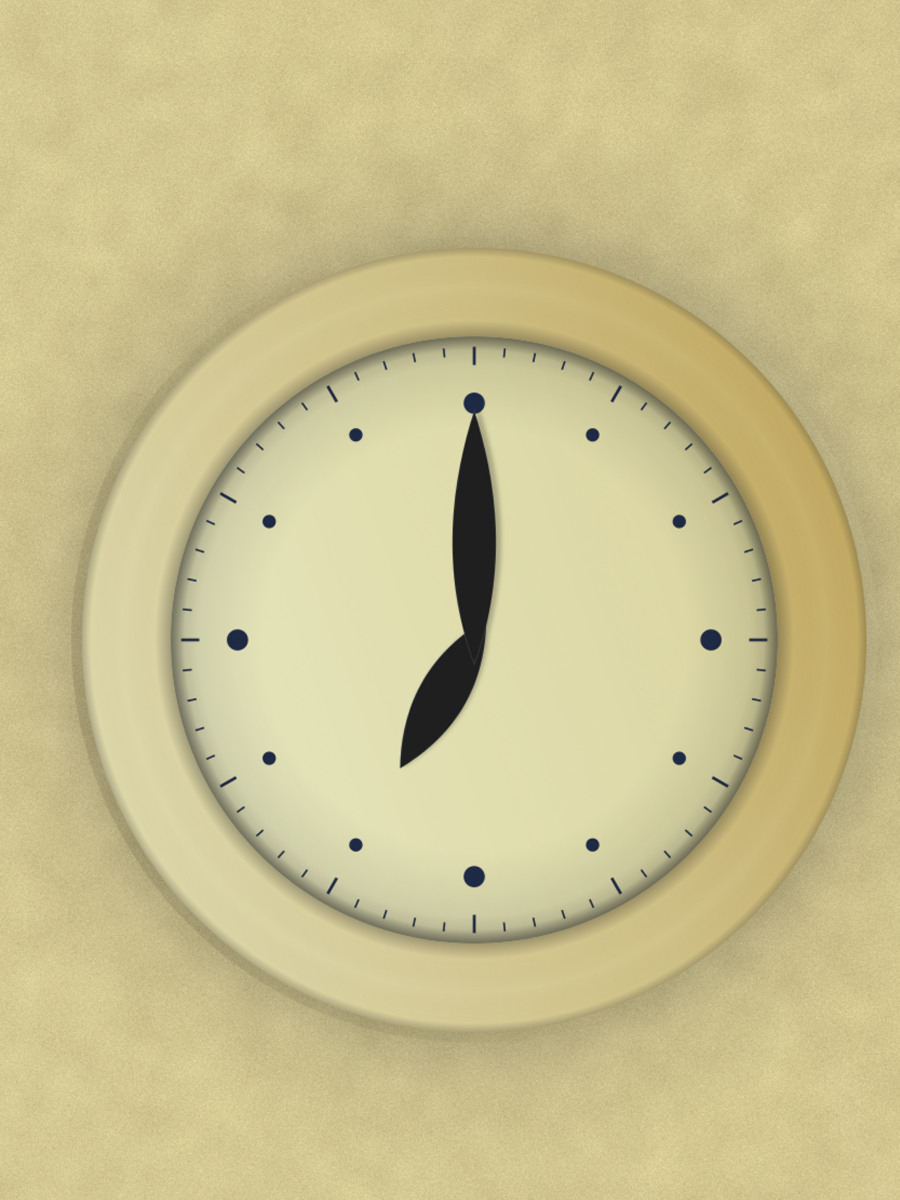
7:00
